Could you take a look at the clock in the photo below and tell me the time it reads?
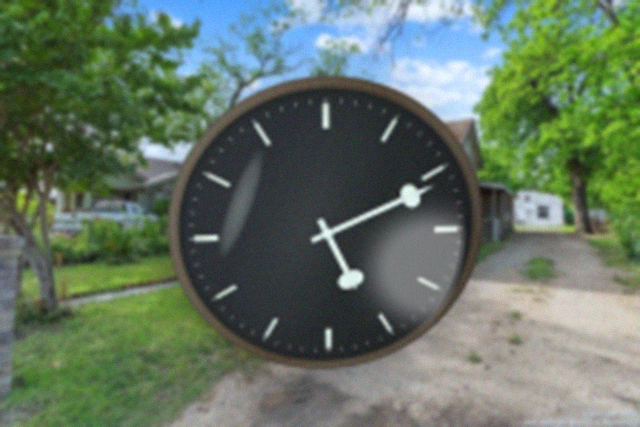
5:11
